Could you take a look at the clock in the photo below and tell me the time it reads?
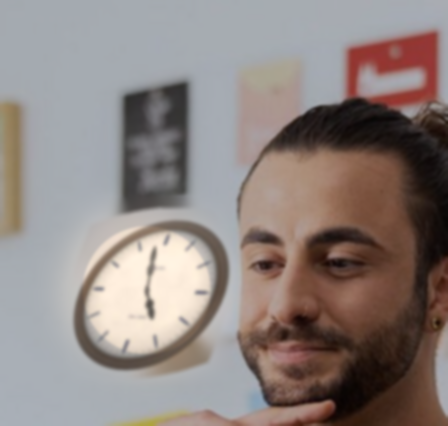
4:58
